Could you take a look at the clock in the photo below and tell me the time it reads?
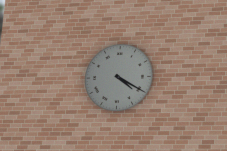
4:20
